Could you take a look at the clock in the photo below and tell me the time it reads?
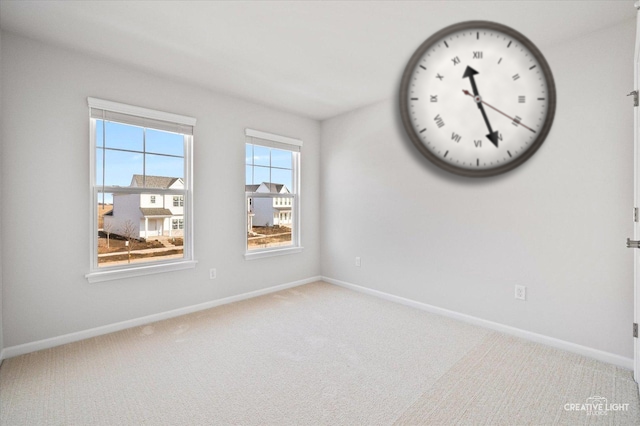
11:26:20
